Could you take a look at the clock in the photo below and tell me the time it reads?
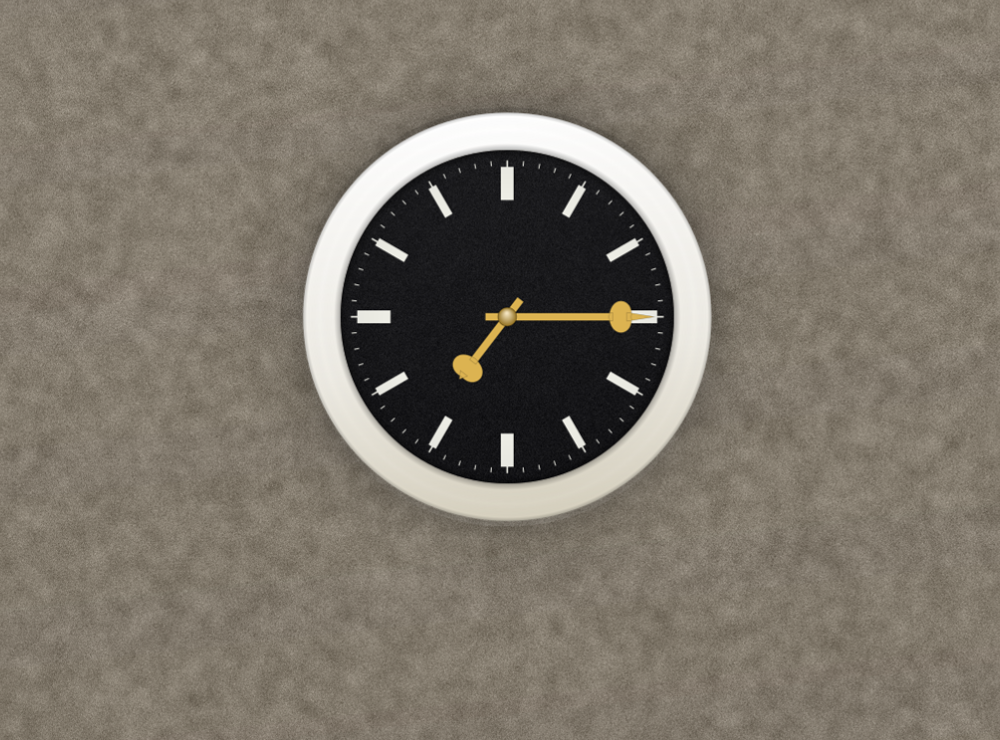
7:15
